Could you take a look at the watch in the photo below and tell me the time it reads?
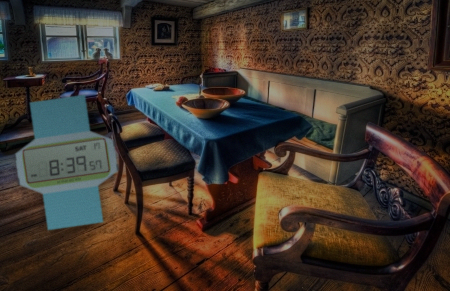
8:39
